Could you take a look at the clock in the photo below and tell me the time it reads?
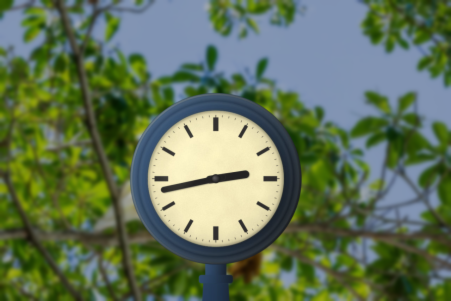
2:43
